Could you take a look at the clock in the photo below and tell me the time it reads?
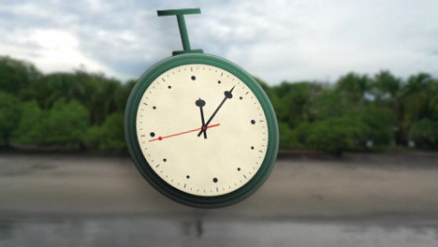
12:07:44
